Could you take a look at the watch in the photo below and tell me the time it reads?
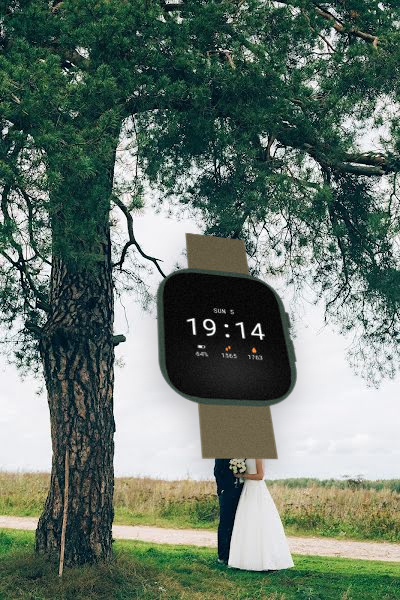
19:14
